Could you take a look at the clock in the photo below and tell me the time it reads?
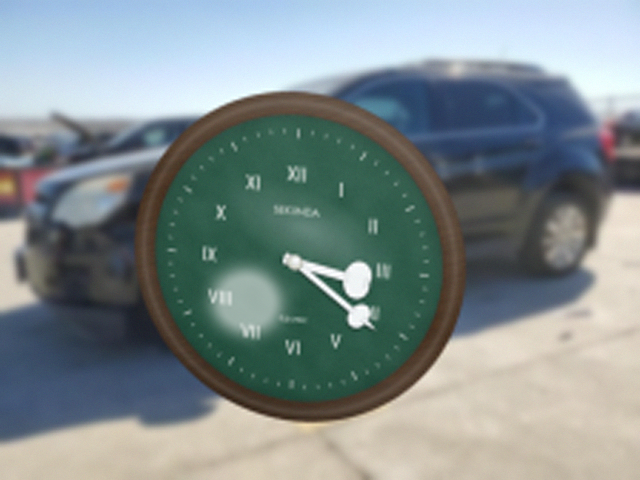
3:21
